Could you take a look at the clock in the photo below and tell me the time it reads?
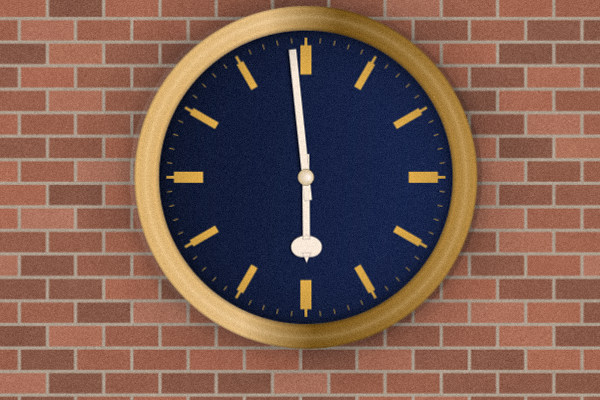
5:59
